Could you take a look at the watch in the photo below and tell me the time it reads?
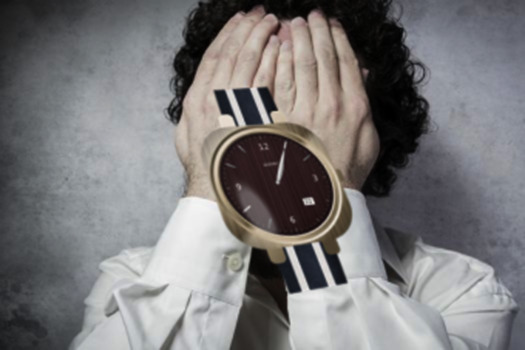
1:05
